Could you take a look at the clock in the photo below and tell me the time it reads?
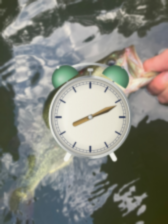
8:11
